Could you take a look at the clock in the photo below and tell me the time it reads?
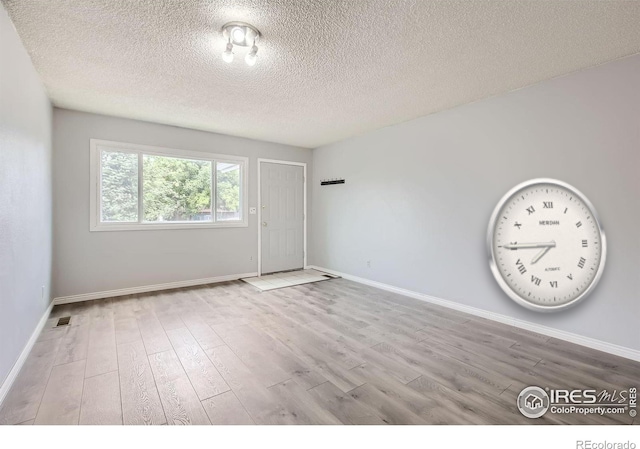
7:45
